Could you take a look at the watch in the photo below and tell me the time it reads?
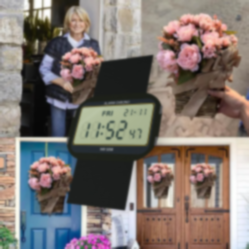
11:52
